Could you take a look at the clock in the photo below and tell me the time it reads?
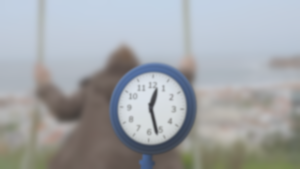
12:27
